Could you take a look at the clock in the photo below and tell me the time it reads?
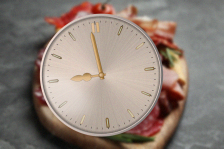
8:59
